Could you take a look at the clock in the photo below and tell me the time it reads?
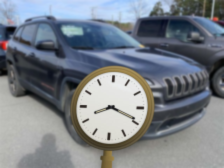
8:19
